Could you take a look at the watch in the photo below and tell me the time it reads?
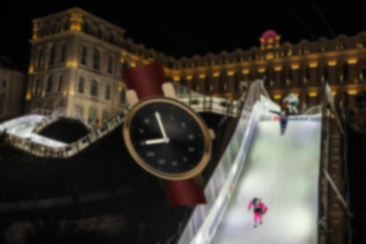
9:00
